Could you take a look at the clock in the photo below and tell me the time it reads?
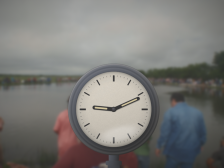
9:11
